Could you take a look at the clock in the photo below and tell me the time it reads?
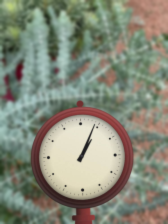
1:04
